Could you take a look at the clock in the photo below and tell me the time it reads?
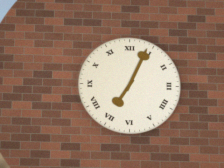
7:04
